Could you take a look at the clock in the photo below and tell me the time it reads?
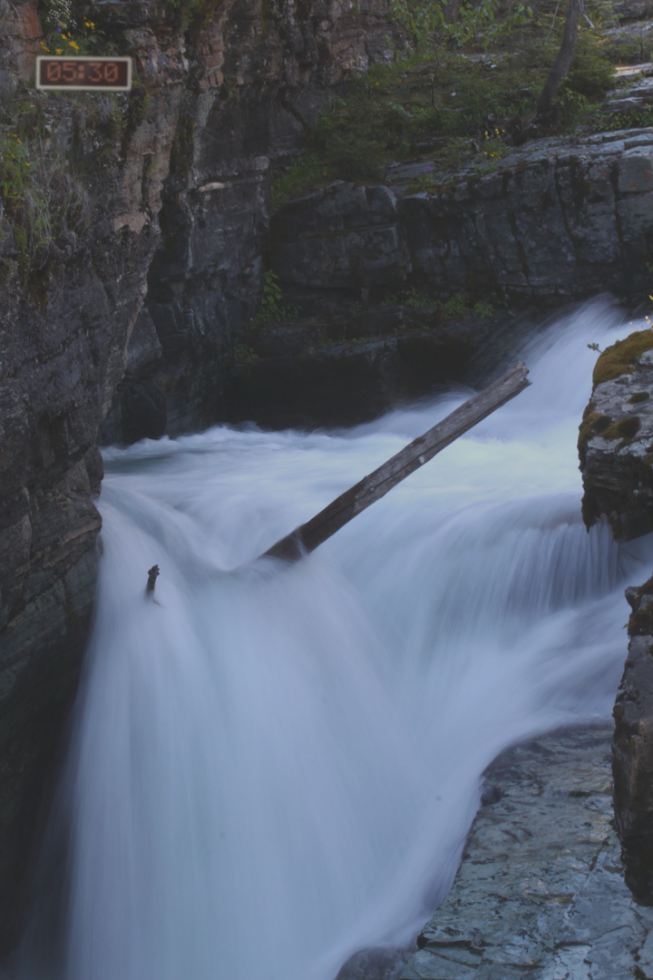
5:30
